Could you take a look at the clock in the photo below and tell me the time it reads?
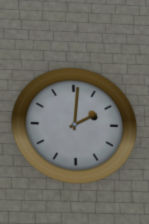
2:01
